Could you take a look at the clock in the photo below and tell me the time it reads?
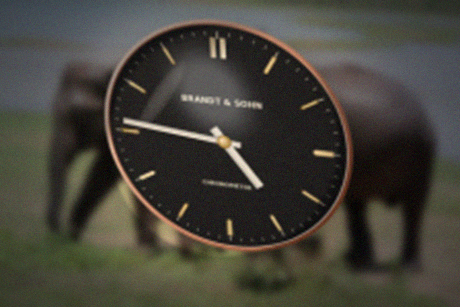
4:46
